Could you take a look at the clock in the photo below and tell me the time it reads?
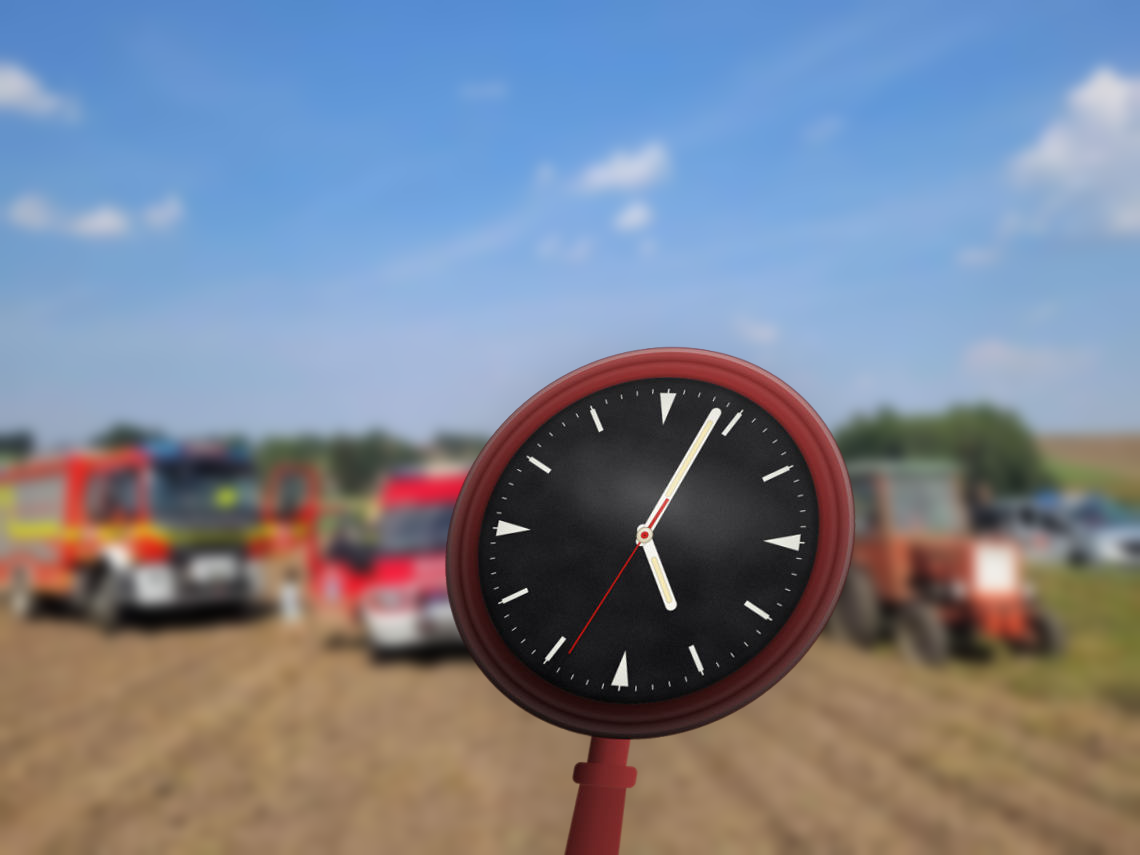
5:03:34
